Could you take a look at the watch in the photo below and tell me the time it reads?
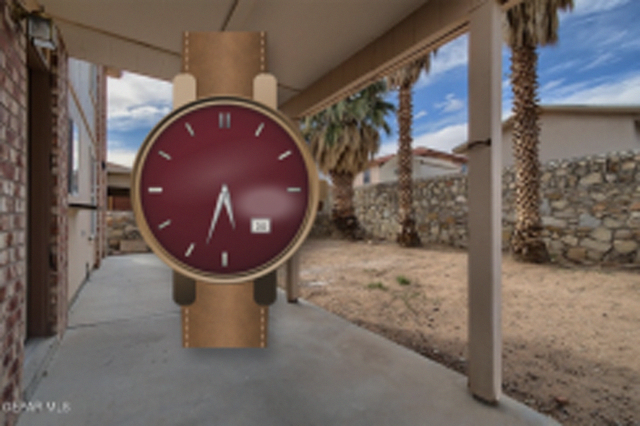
5:33
